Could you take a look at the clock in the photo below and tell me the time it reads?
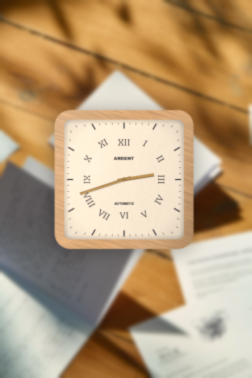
2:42
